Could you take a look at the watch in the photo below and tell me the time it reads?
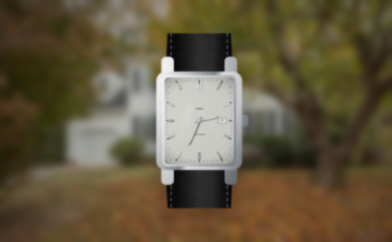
2:34
